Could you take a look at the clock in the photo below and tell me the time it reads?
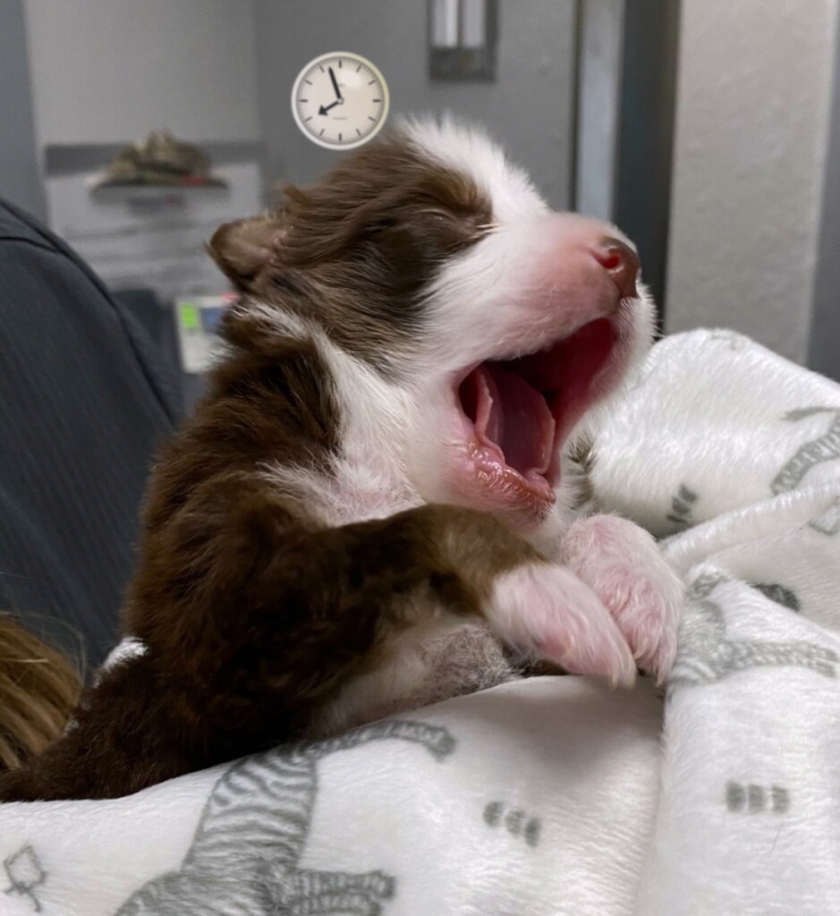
7:57
